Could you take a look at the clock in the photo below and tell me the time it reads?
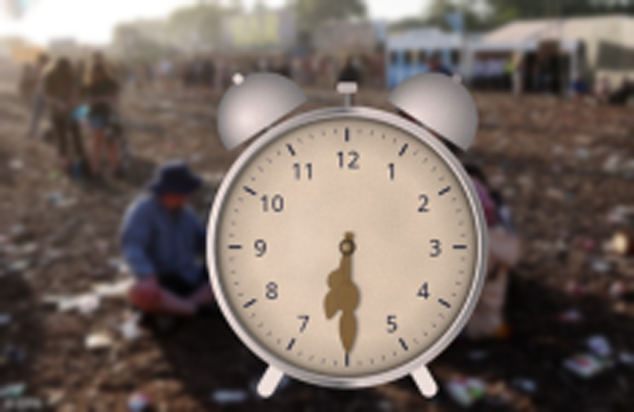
6:30
